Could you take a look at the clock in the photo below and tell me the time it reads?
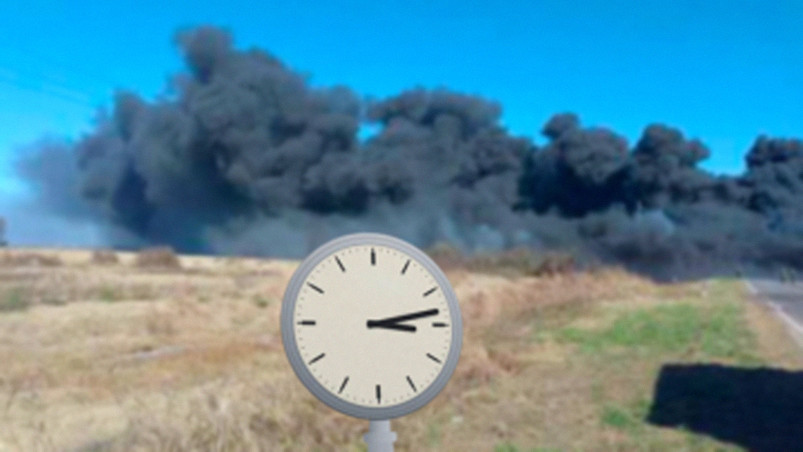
3:13
